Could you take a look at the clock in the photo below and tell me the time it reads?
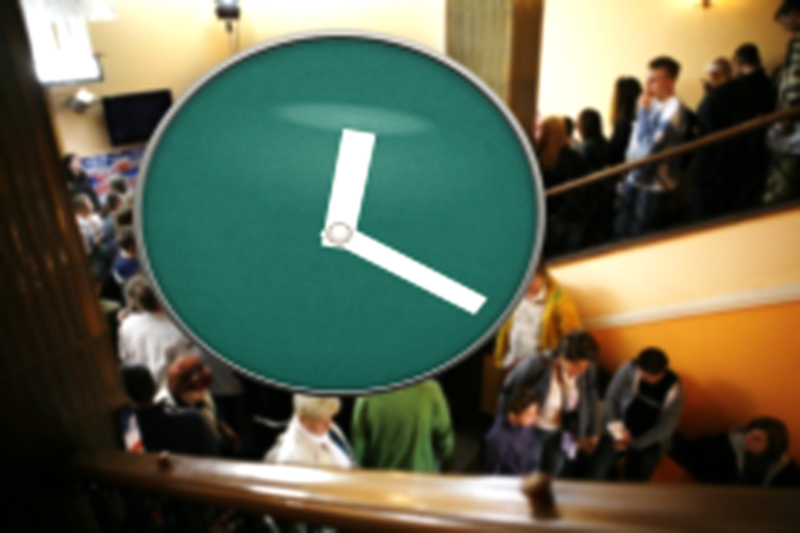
12:20
